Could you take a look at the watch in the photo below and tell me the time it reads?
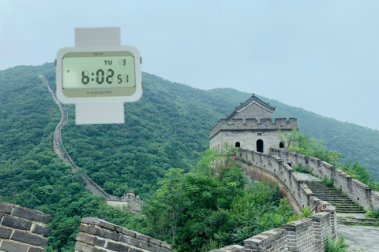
6:02:51
